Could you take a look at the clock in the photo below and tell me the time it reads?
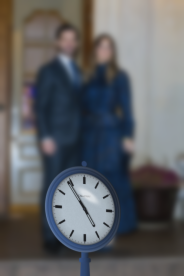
4:54
